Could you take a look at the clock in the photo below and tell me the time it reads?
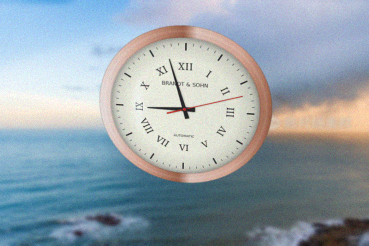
8:57:12
